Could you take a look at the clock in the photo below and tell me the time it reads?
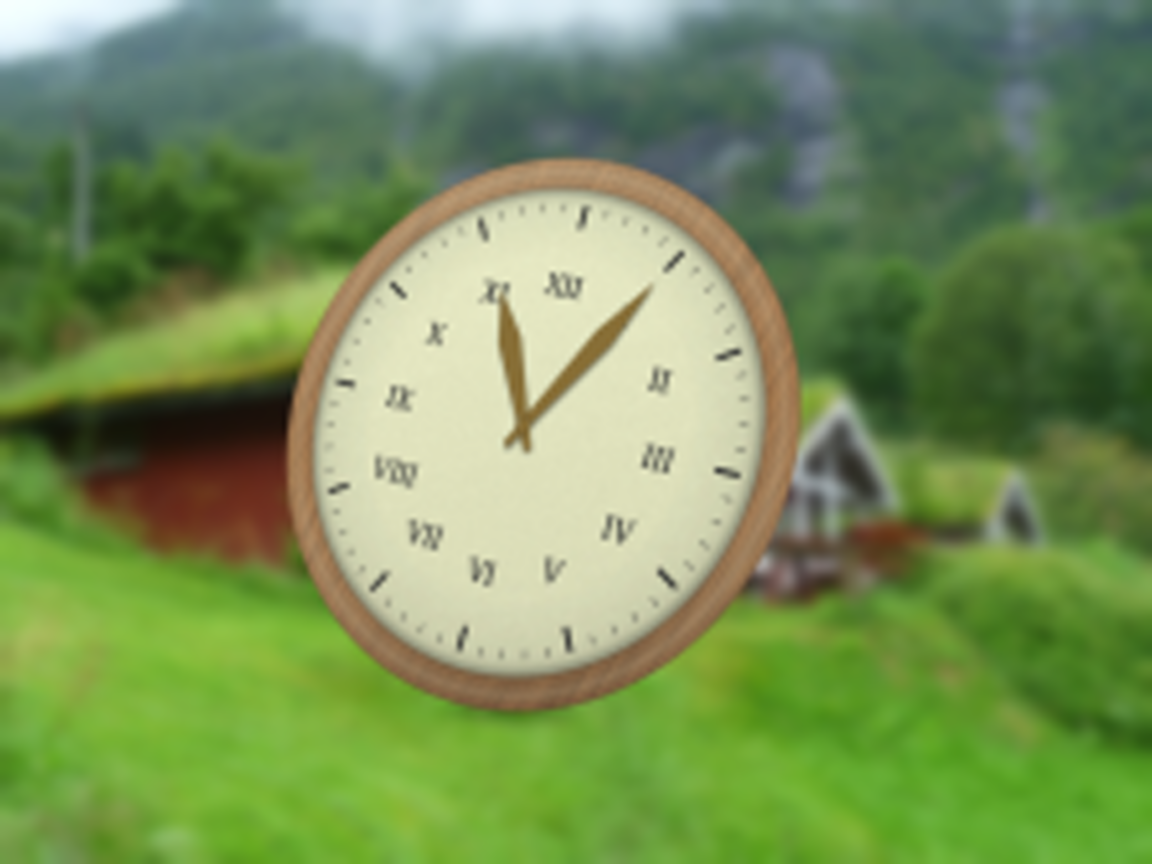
11:05
